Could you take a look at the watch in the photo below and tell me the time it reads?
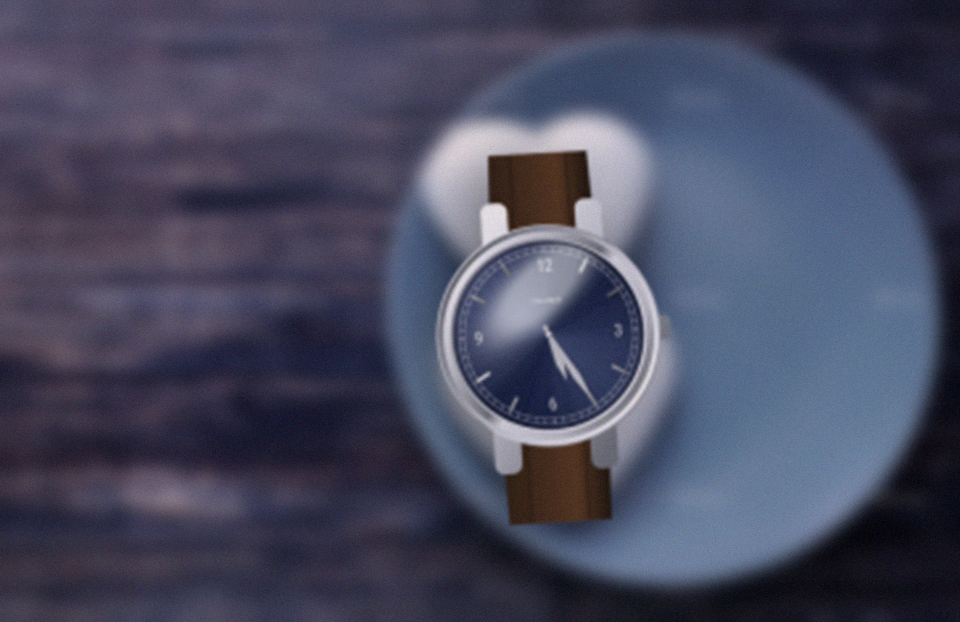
5:25
